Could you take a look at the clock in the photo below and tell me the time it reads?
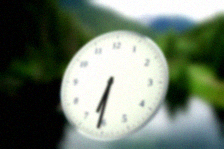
6:31
